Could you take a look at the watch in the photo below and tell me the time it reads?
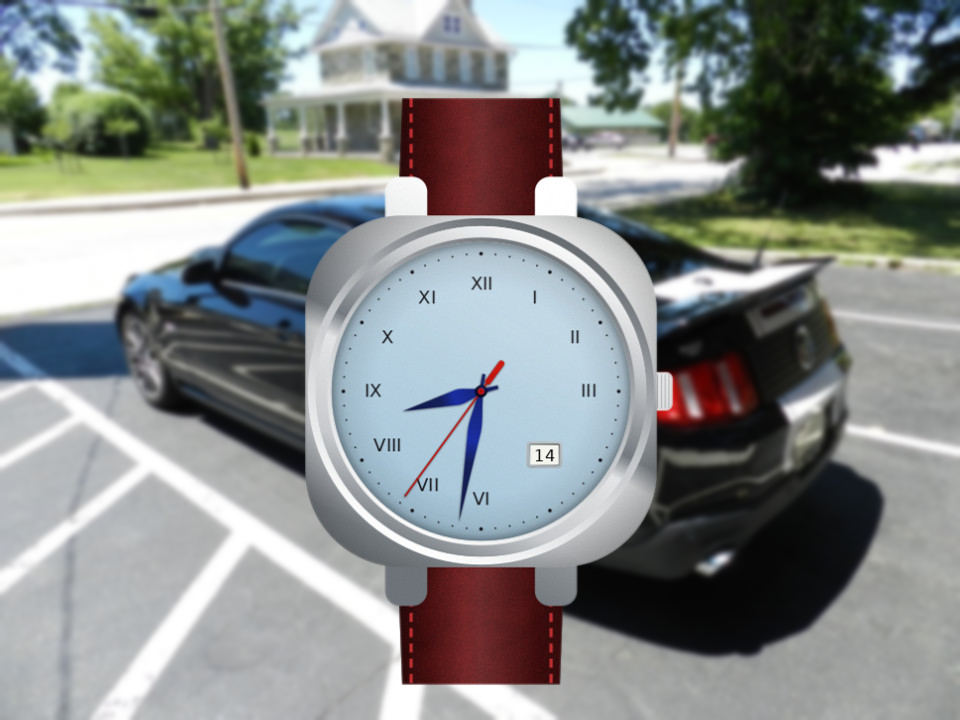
8:31:36
